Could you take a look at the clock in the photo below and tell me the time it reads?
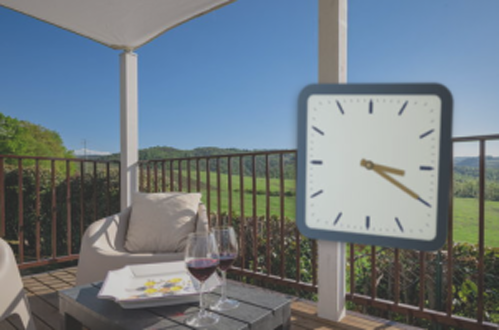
3:20
